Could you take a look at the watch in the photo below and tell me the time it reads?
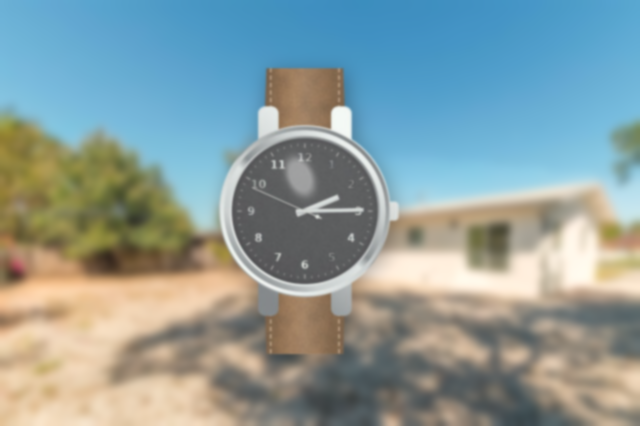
2:14:49
